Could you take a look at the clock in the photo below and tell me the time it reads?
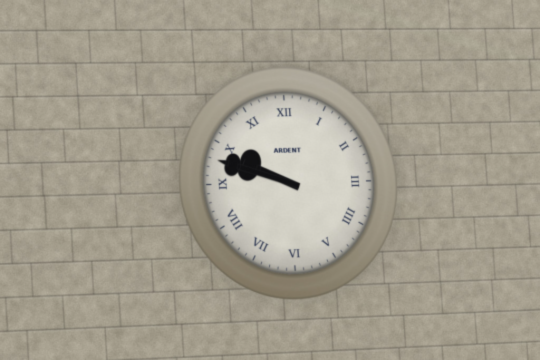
9:48
